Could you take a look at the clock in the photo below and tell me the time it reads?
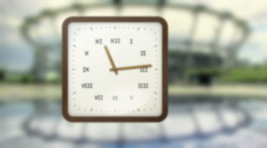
11:14
